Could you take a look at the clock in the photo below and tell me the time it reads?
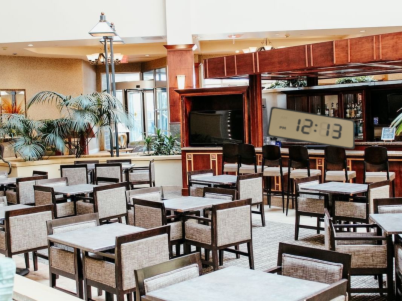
12:13
